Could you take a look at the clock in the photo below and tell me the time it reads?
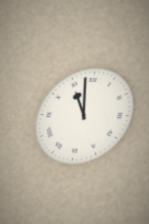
10:58
